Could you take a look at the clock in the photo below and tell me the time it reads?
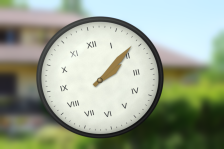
2:09
